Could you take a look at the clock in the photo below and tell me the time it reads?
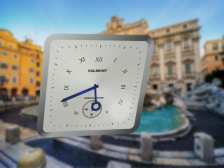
5:41
